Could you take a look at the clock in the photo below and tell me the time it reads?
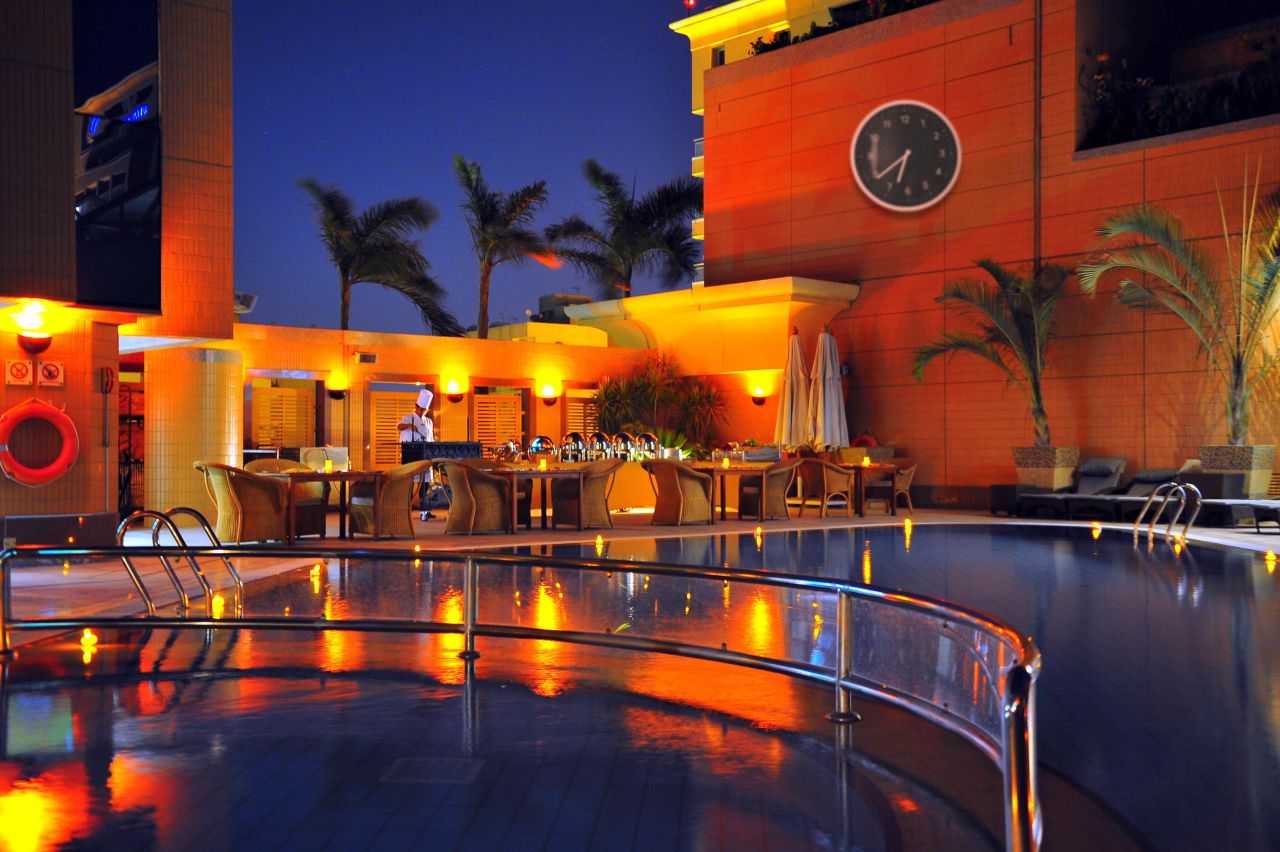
6:39
